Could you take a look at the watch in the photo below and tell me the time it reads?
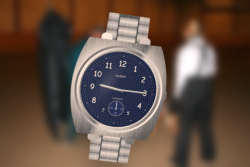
9:15
